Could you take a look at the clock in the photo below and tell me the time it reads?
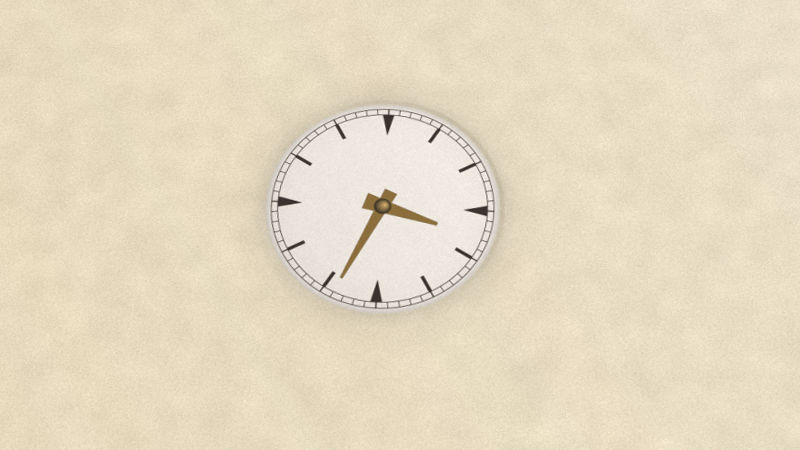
3:34
